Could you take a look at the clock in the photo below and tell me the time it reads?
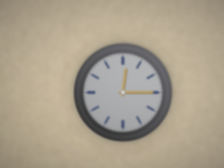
12:15
